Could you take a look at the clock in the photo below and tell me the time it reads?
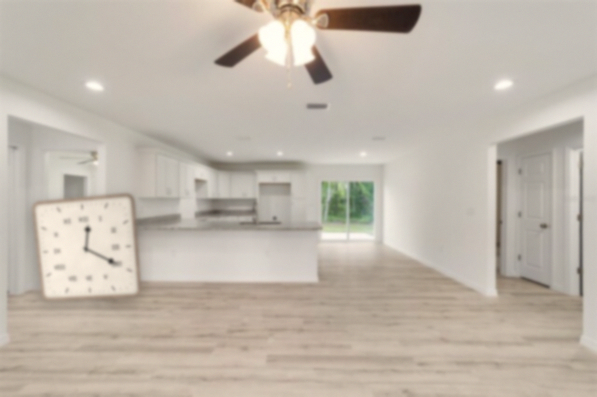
12:20
